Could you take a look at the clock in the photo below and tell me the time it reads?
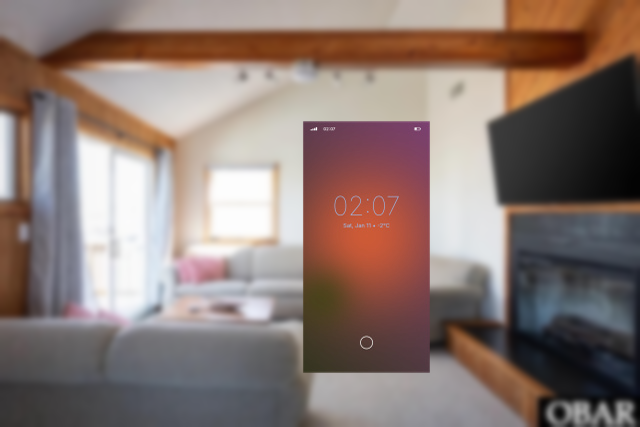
2:07
